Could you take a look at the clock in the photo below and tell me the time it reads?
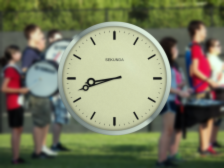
8:42
